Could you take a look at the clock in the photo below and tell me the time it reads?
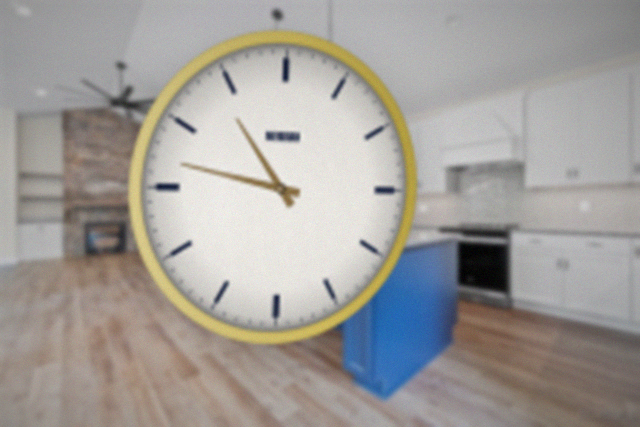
10:47
